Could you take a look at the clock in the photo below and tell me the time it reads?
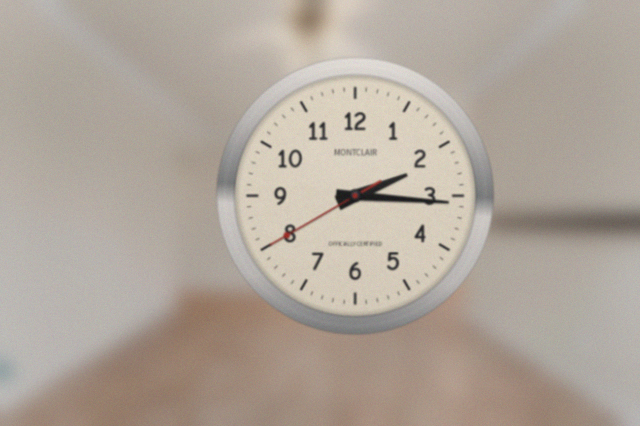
2:15:40
